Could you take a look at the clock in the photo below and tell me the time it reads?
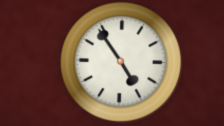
4:54
